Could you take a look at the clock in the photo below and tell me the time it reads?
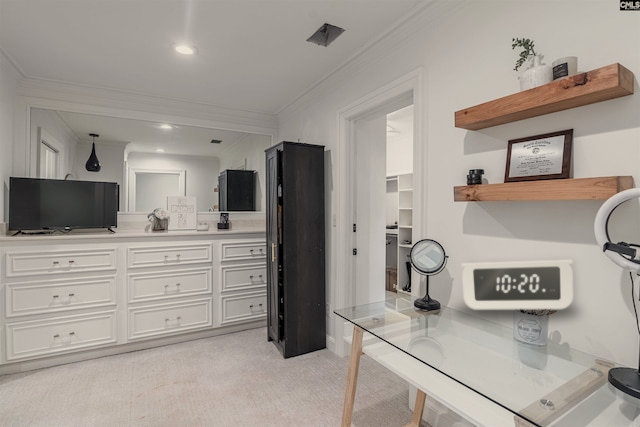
10:20
